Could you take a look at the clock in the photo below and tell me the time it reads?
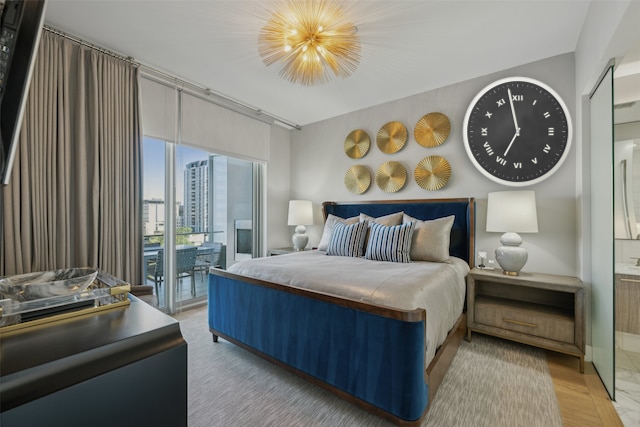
6:58
